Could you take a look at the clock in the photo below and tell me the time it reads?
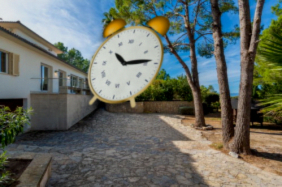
10:14
